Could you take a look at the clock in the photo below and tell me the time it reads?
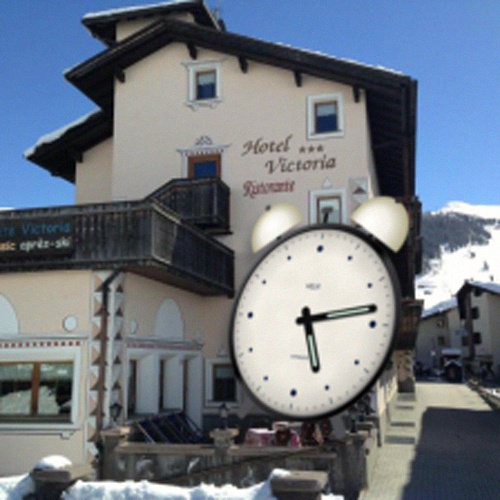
5:13
